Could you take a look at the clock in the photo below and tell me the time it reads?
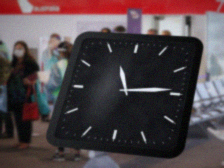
11:14
